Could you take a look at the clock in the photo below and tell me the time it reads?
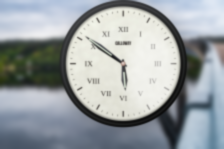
5:51
